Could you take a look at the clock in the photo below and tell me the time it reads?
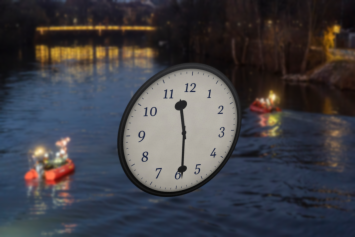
11:29
